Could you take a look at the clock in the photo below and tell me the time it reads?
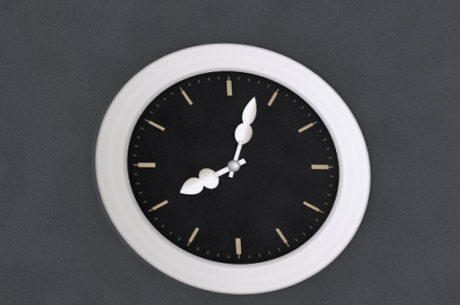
8:03
